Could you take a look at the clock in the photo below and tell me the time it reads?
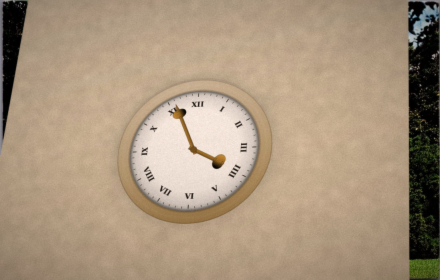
3:56
